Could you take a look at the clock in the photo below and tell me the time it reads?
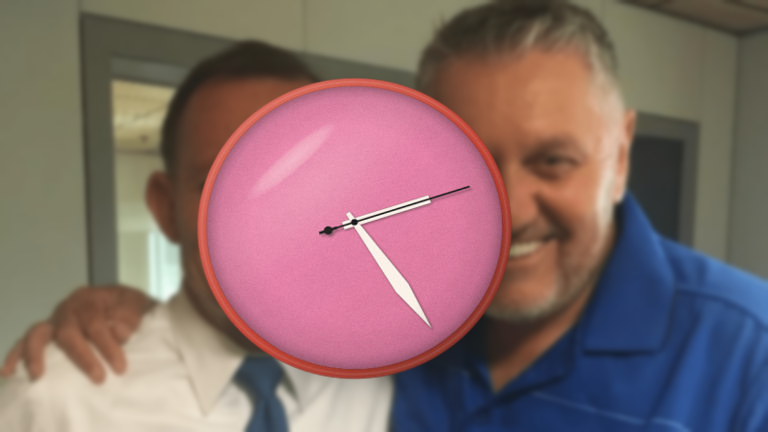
2:24:12
